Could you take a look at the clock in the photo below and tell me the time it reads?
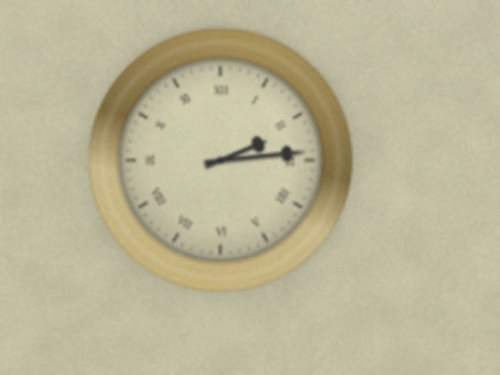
2:14
